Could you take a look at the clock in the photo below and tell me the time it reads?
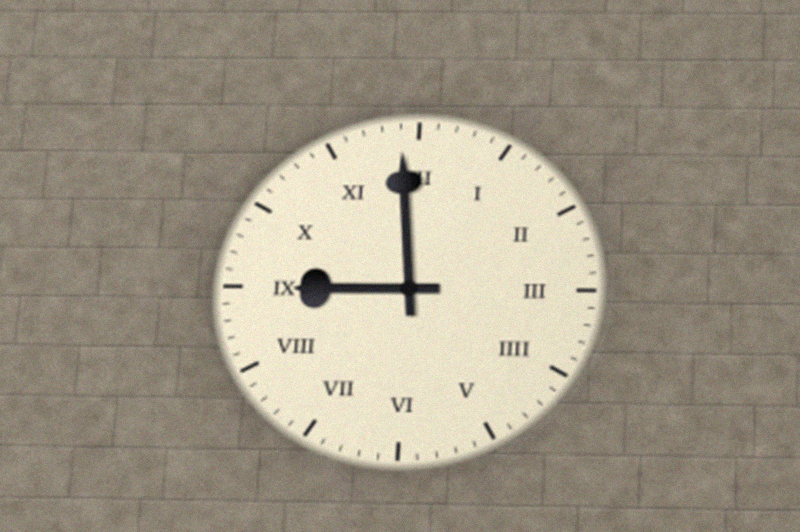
8:59
